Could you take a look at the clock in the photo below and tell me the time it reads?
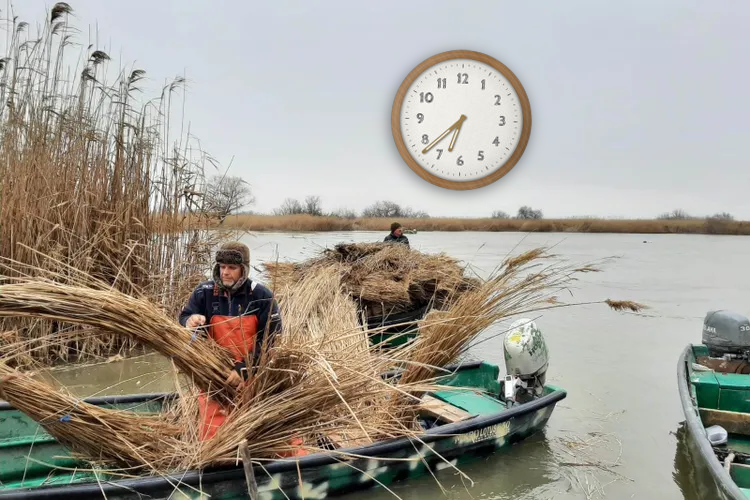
6:38
